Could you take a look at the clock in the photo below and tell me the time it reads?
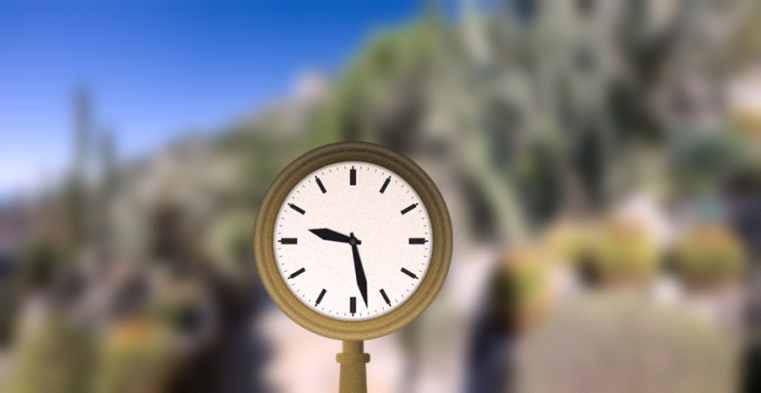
9:28
